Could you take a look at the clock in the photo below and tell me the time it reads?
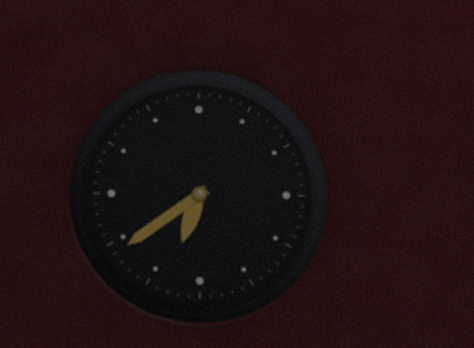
6:39
